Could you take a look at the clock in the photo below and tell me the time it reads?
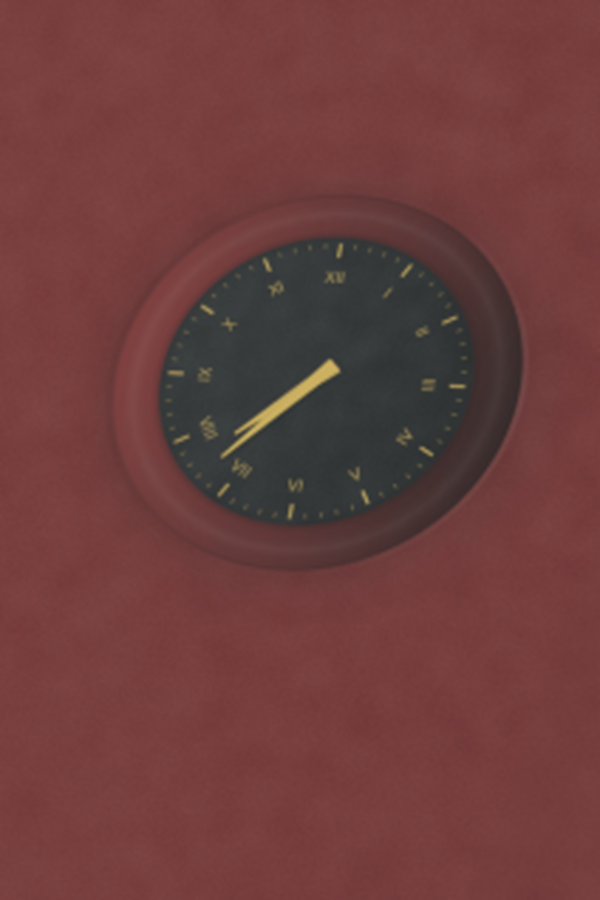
7:37
